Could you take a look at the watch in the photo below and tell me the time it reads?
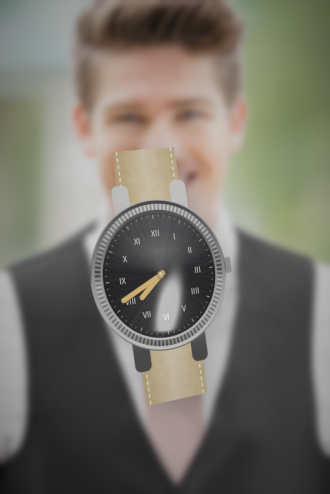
7:41
